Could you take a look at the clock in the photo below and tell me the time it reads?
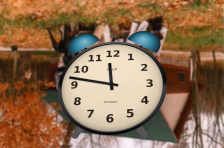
11:47
